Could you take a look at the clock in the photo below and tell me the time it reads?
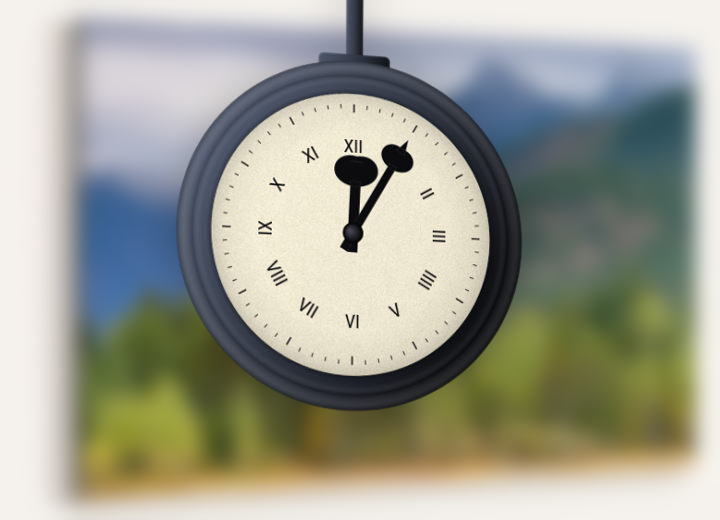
12:05
